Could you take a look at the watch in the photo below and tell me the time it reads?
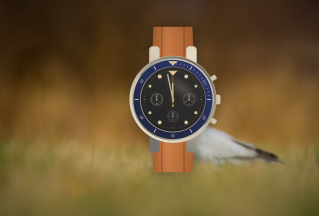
11:58
